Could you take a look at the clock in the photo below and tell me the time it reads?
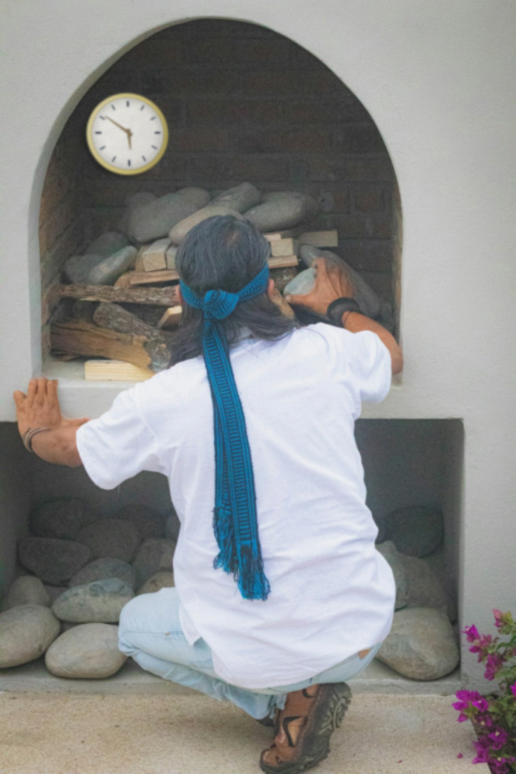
5:51
